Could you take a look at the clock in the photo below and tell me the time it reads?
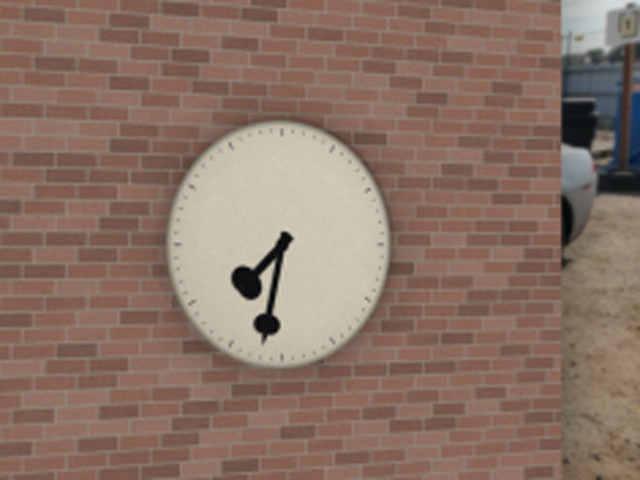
7:32
